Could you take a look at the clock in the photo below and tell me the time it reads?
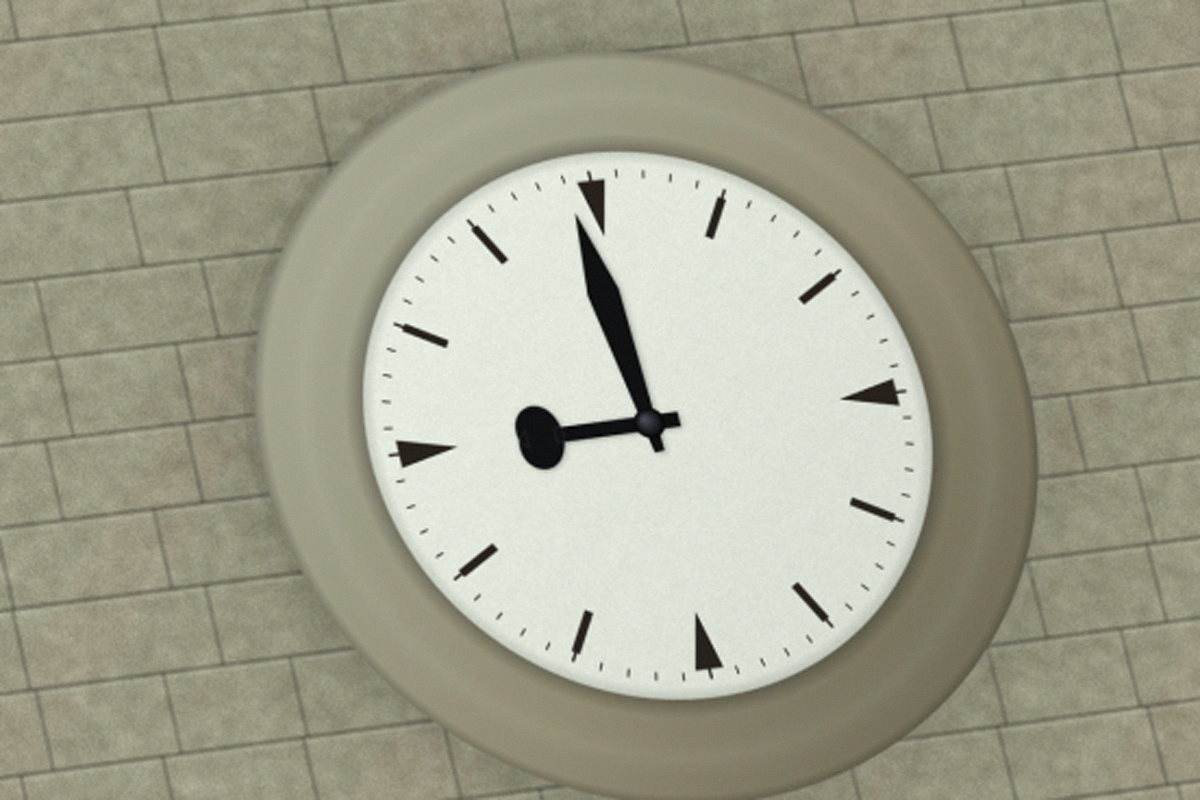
8:59
